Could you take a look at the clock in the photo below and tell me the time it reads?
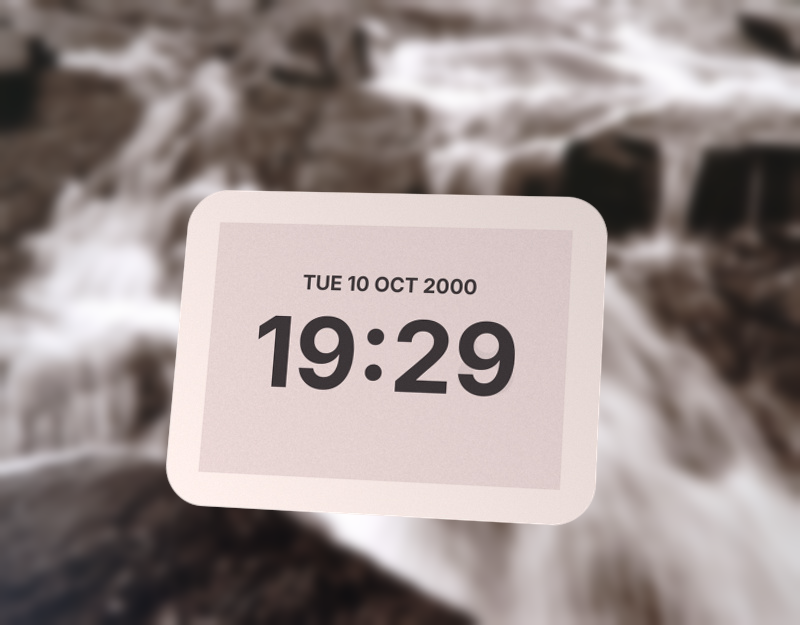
19:29
